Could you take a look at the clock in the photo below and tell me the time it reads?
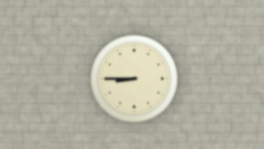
8:45
